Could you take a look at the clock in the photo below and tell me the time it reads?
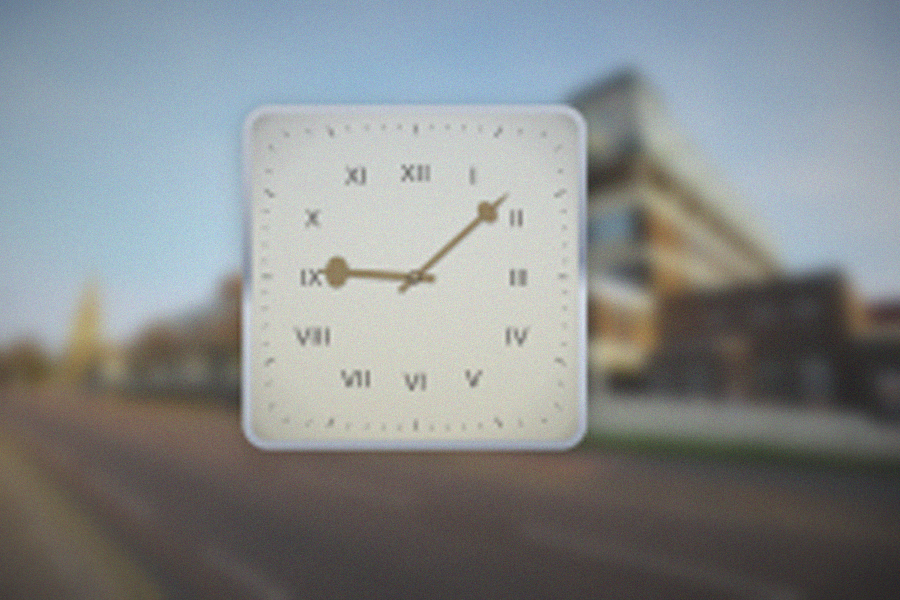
9:08
